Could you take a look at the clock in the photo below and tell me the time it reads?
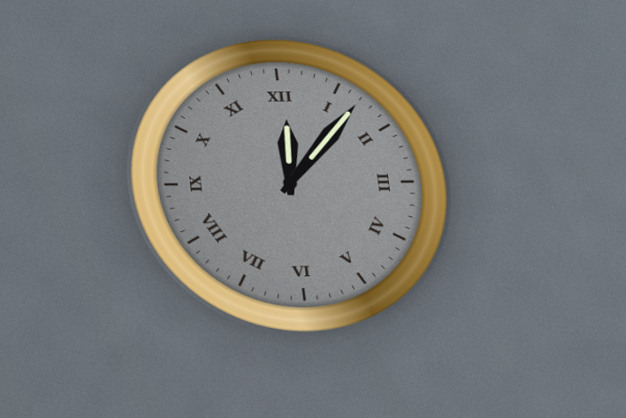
12:07
